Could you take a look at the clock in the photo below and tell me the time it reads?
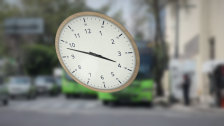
3:48
